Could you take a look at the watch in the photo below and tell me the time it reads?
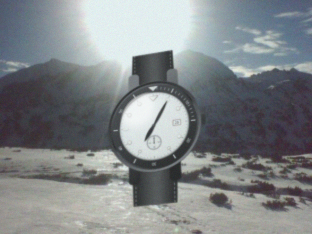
7:05
